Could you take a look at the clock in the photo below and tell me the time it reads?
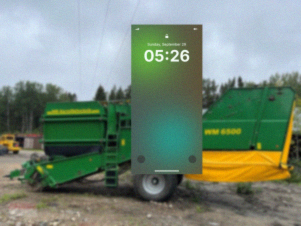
5:26
